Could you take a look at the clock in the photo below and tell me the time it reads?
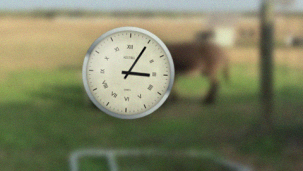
3:05
